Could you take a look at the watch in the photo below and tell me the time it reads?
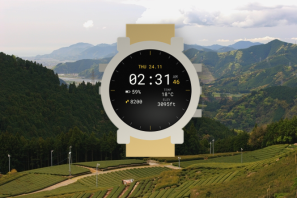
2:31
